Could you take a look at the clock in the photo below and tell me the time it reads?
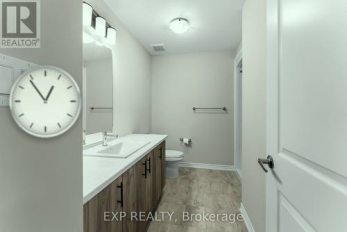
12:54
